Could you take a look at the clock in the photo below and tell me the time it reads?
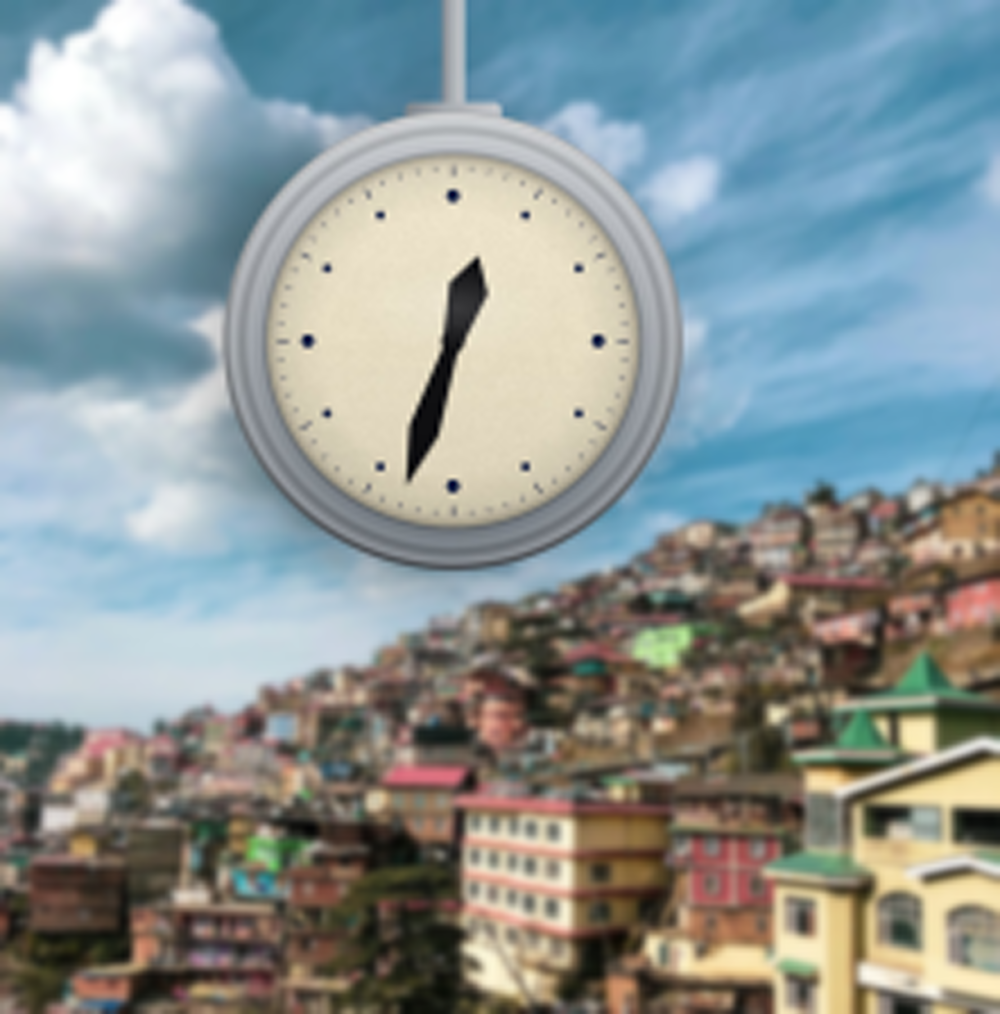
12:33
